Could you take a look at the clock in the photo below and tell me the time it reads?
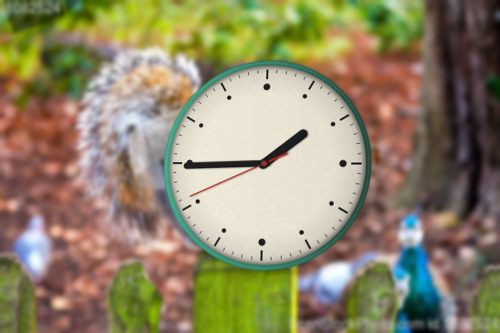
1:44:41
